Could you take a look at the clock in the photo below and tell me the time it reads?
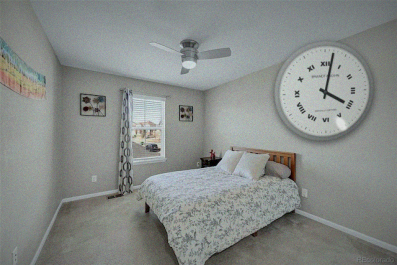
4:02
